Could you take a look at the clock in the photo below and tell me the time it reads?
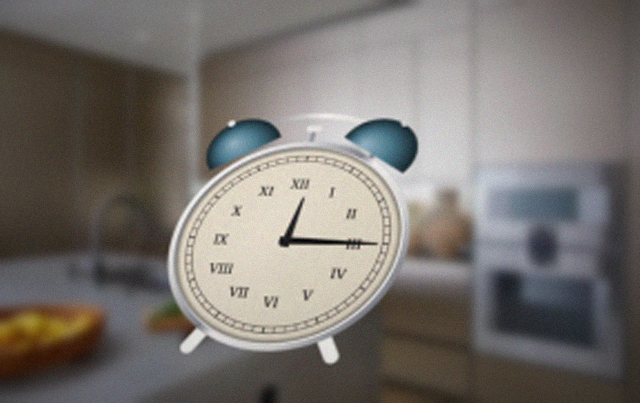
12:15
